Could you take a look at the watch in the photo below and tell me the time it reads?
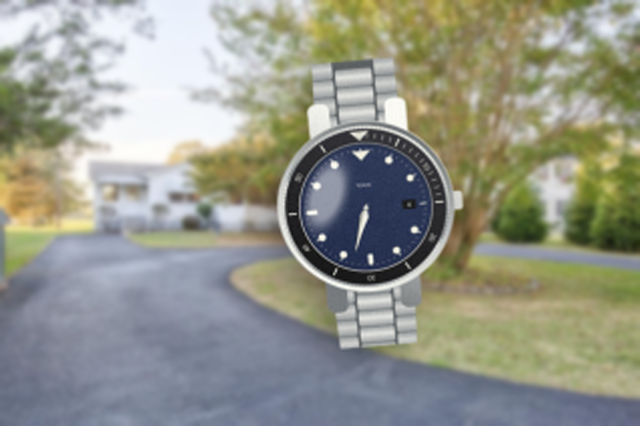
6:33
